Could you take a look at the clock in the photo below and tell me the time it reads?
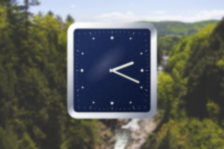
2:19
